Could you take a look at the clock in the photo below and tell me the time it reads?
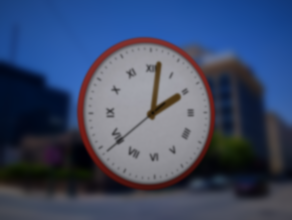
2:01:39
